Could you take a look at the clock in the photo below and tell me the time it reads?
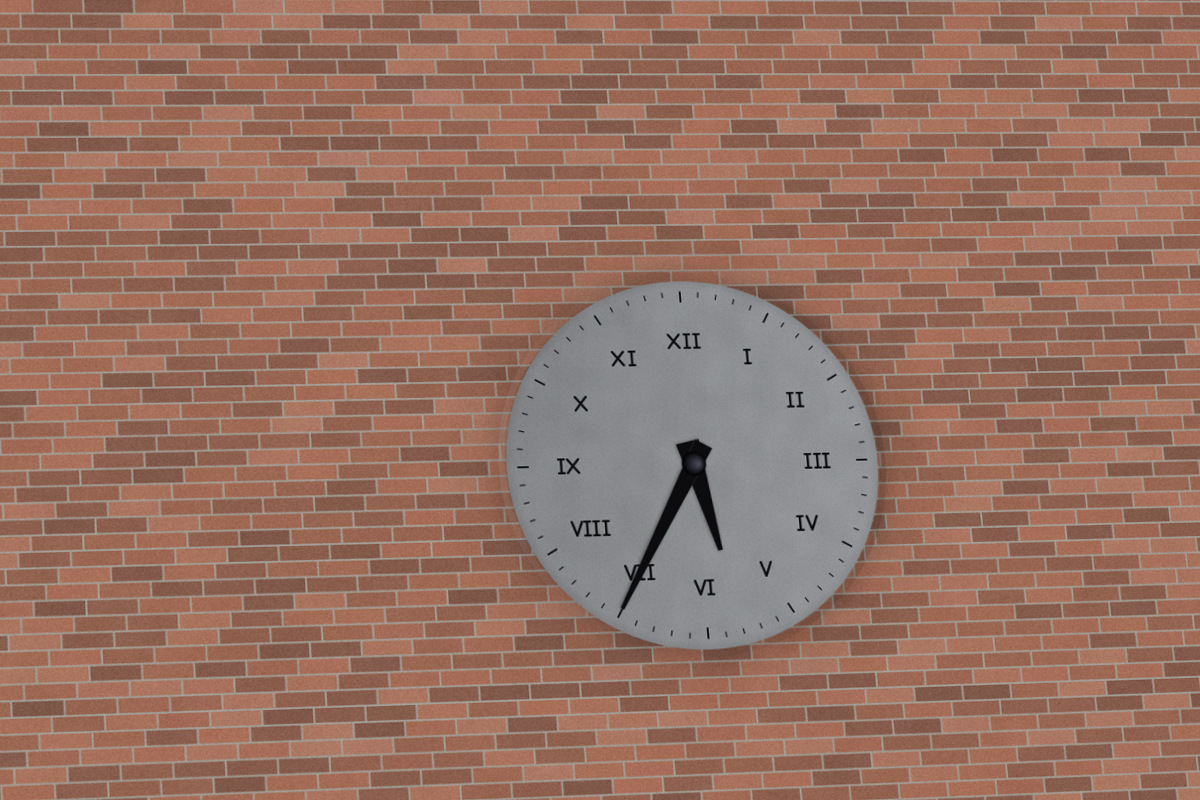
5:35
